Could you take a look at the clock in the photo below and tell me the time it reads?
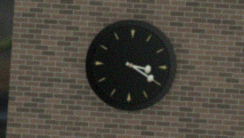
3:20
